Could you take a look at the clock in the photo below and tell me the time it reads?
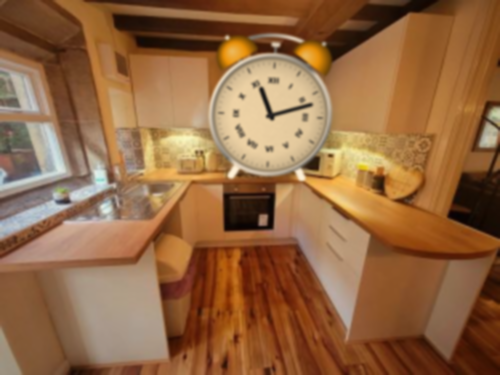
11:12
